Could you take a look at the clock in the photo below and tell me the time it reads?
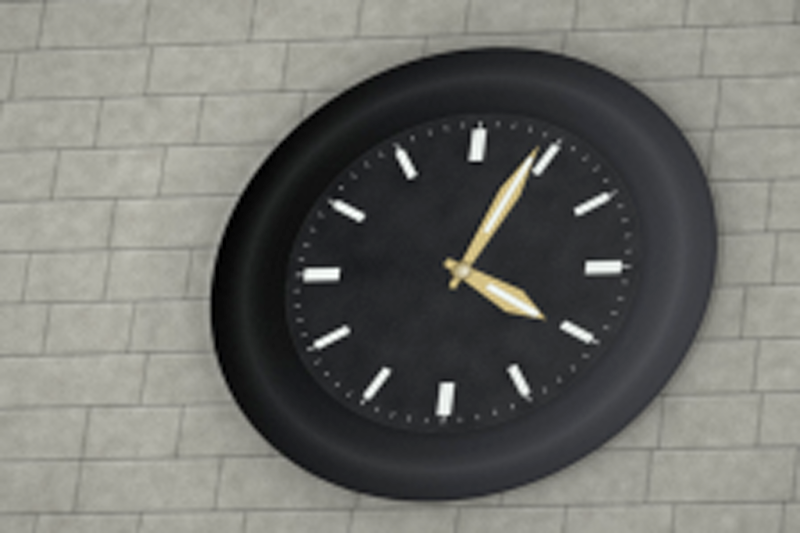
4:04
